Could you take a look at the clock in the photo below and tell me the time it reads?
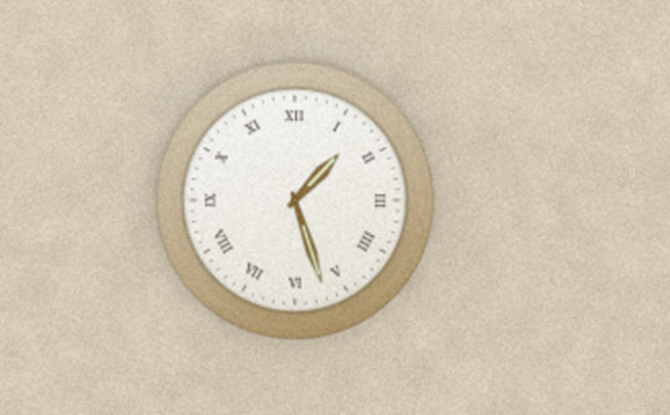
1:27
